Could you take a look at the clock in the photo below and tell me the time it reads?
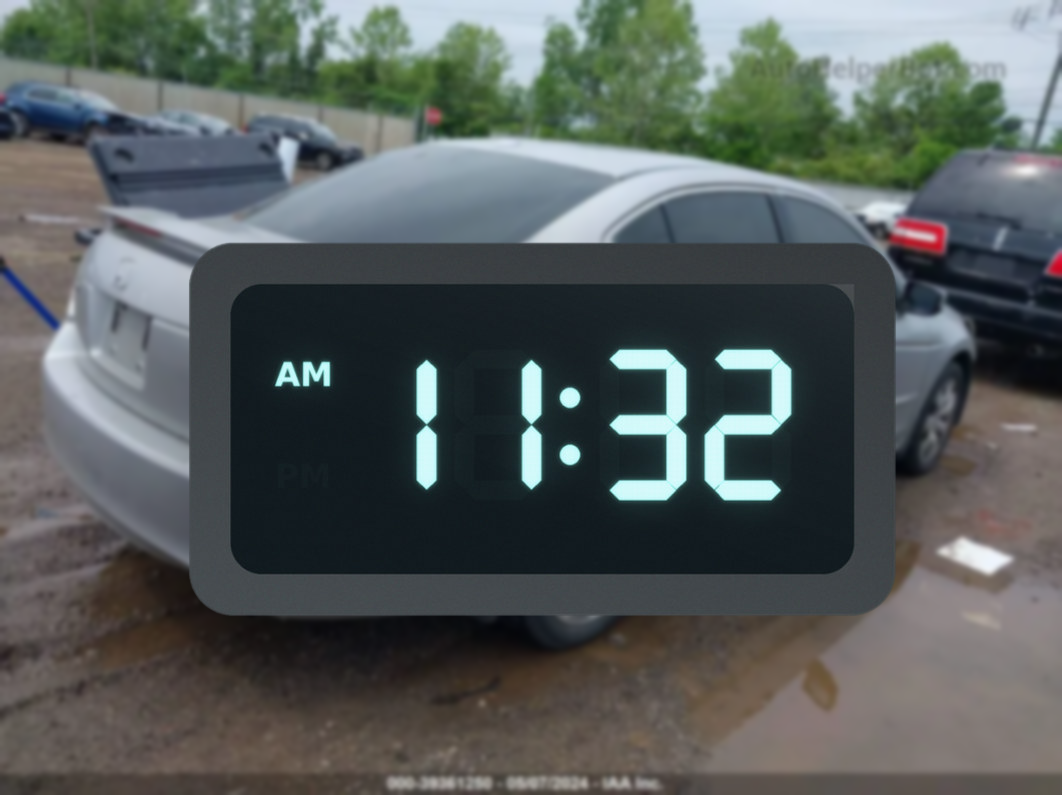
11:32
